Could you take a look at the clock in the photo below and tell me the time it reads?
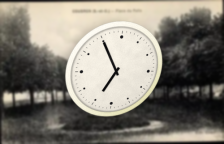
6:55
